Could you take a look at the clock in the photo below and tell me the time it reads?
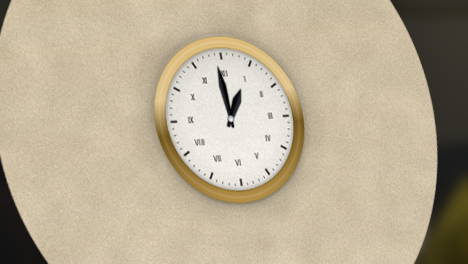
12:59
